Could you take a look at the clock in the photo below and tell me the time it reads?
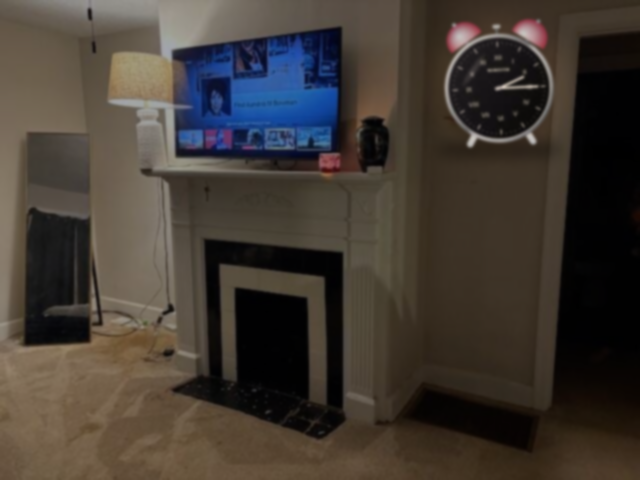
2:15
